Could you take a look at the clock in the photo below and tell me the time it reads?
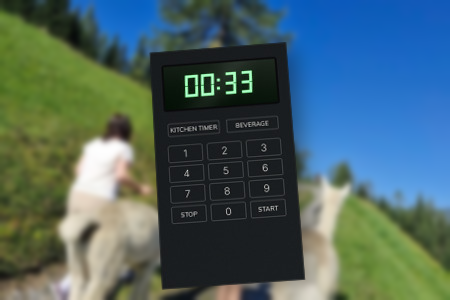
0:33
